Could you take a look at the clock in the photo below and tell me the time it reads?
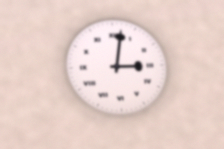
3:02
